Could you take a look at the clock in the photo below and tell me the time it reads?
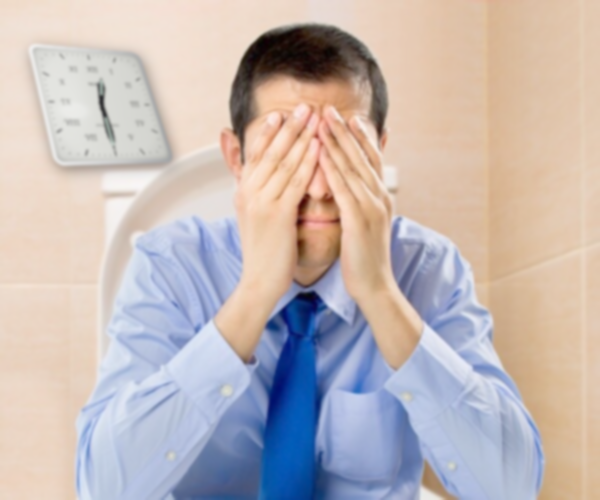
12:30
